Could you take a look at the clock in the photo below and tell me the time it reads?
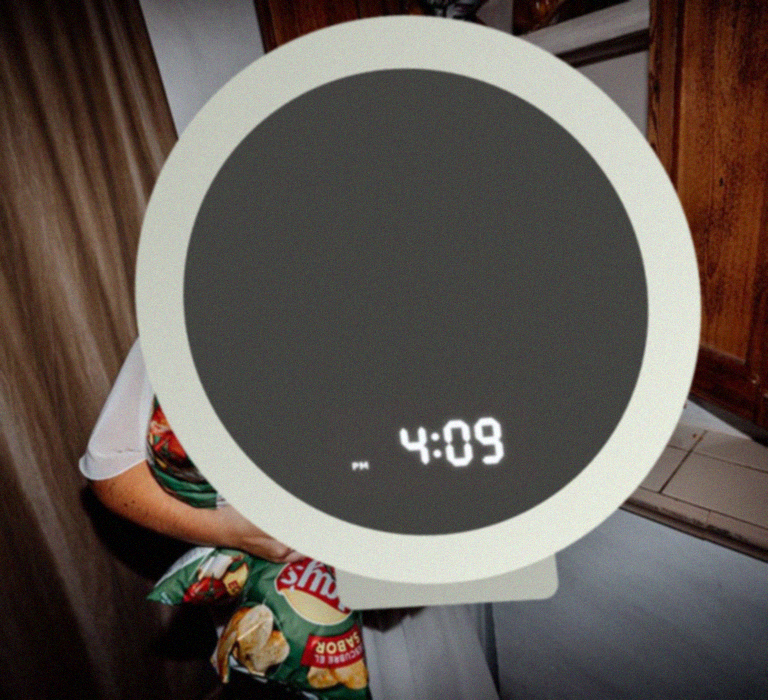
4:09
